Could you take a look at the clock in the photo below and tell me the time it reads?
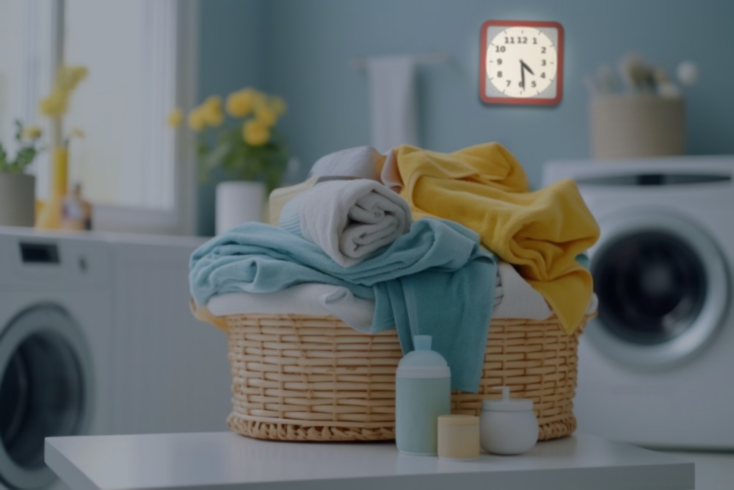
4:29
